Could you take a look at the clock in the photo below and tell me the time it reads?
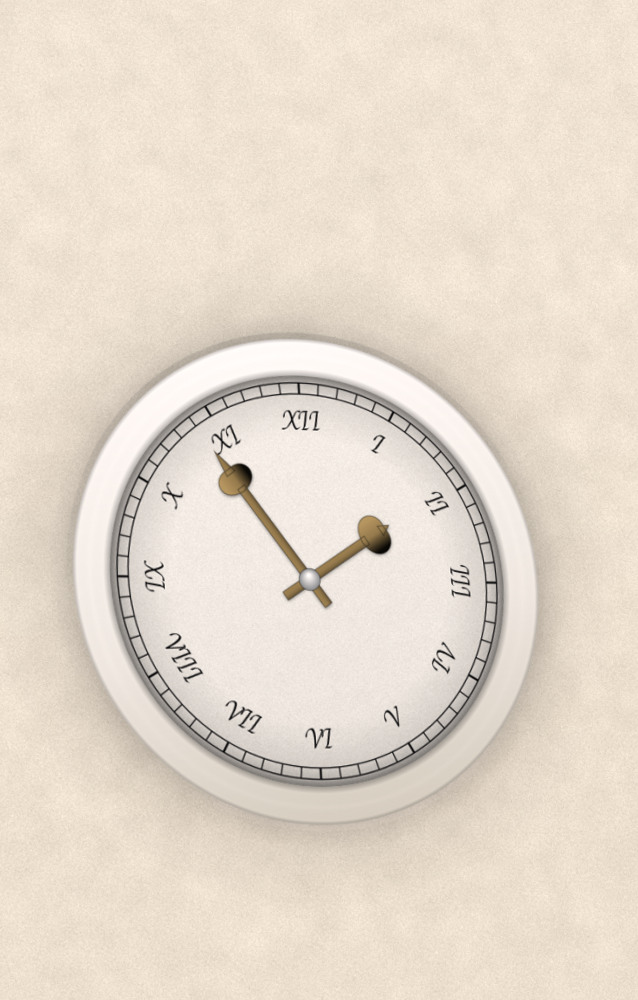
1:54
